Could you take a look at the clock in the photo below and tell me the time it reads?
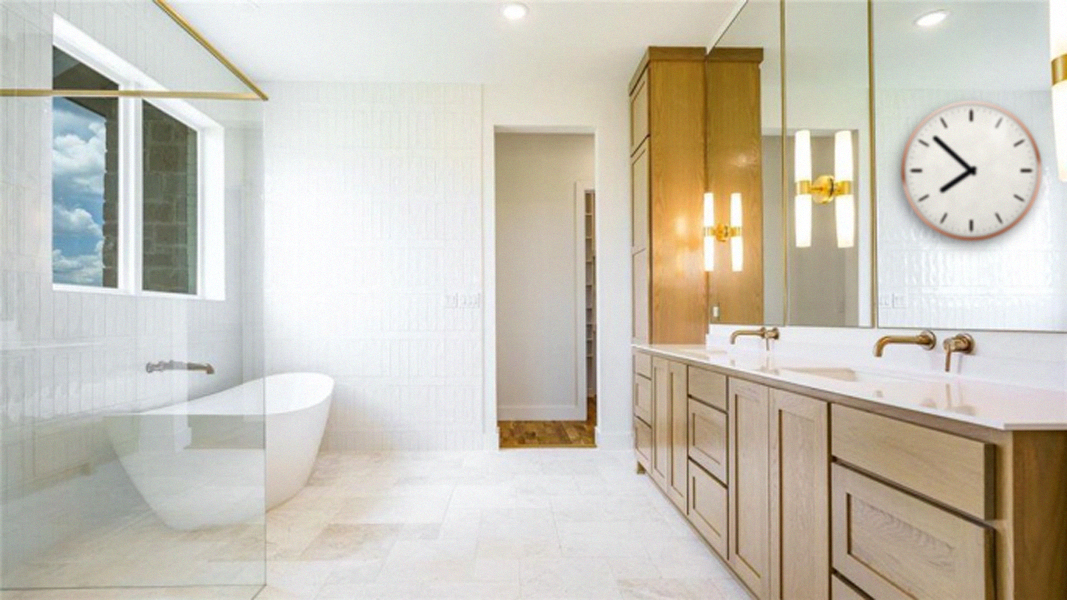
7:52
